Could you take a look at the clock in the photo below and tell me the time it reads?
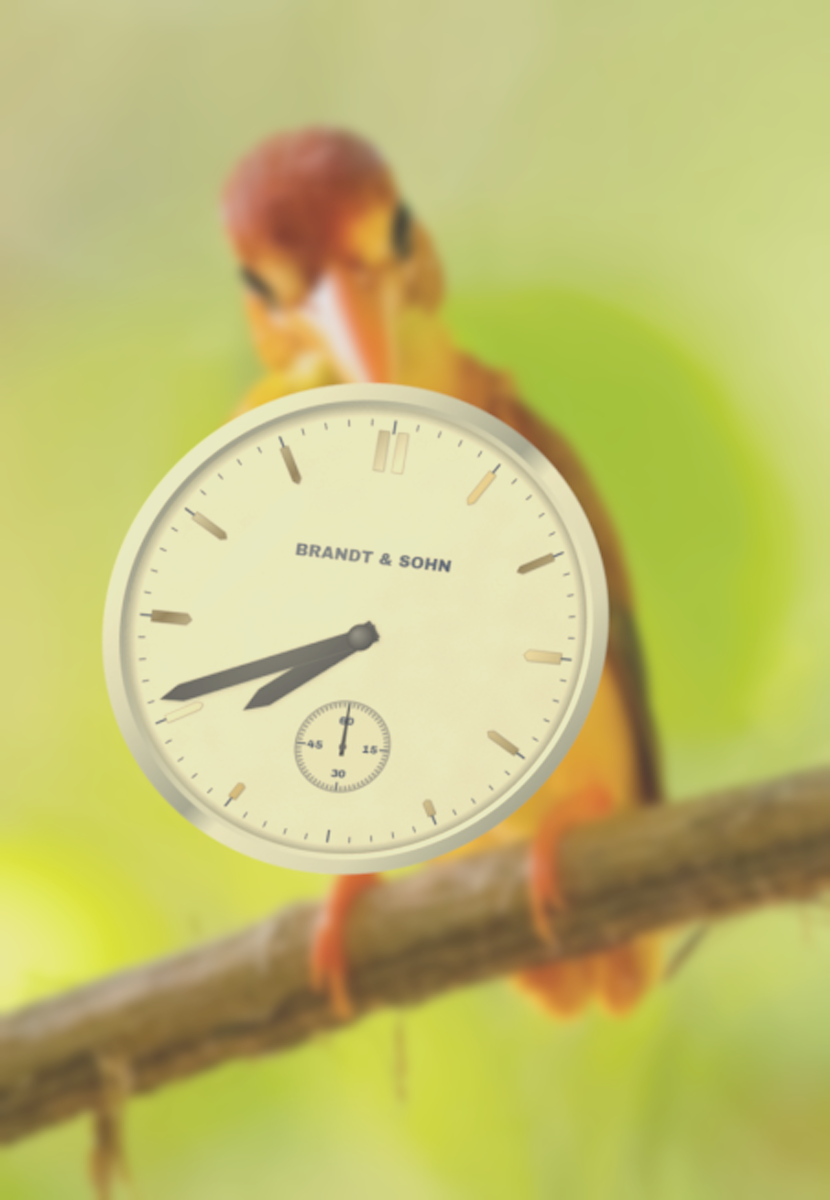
7:41
